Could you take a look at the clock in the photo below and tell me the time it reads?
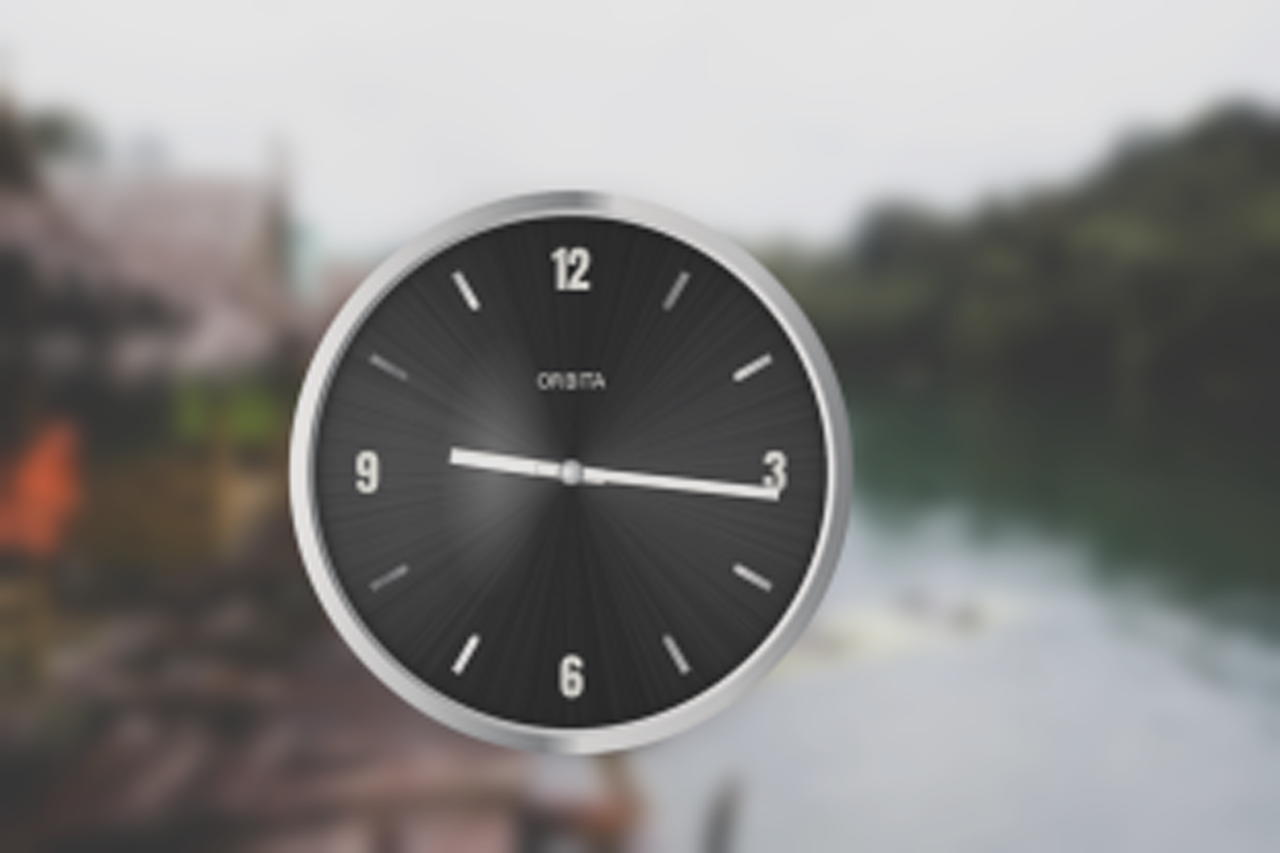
9:16
